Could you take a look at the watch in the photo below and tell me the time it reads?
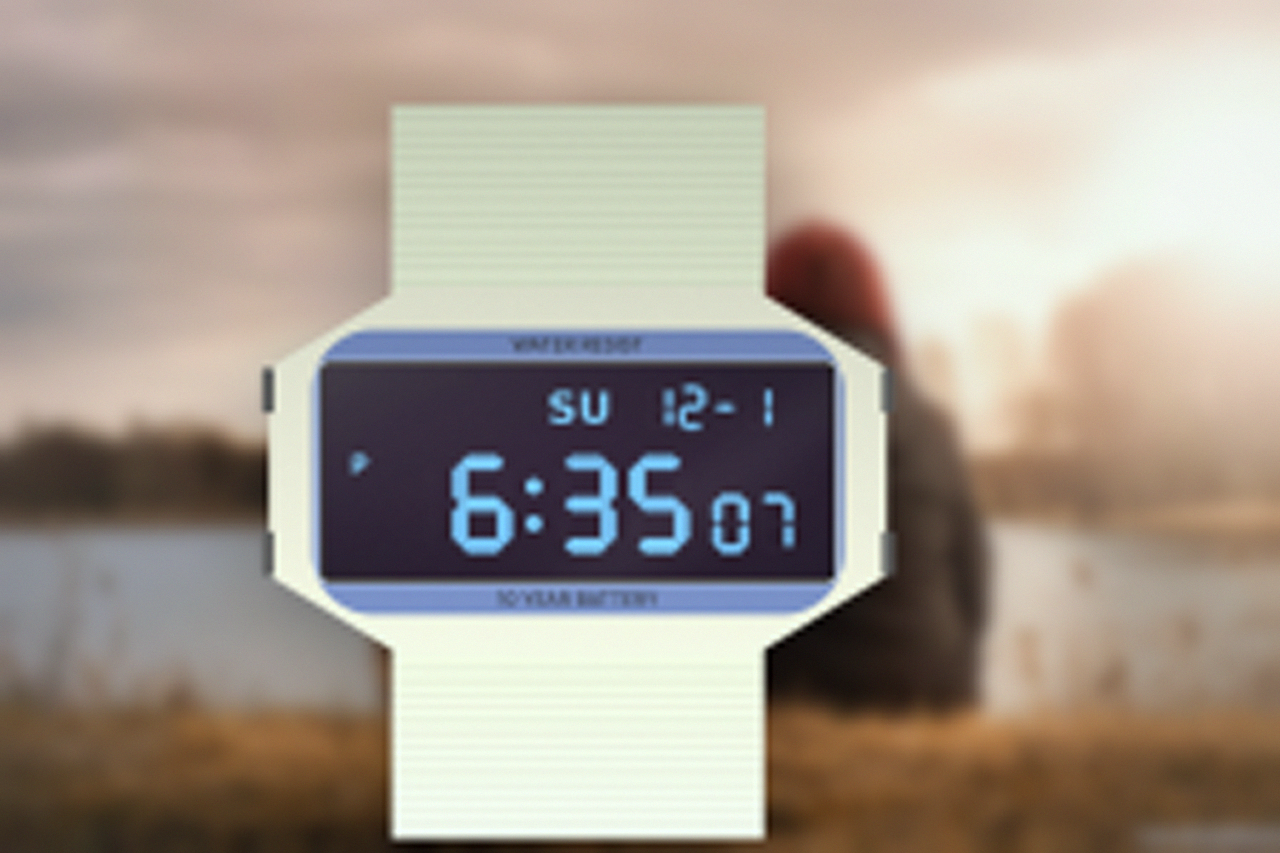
6:35:07
